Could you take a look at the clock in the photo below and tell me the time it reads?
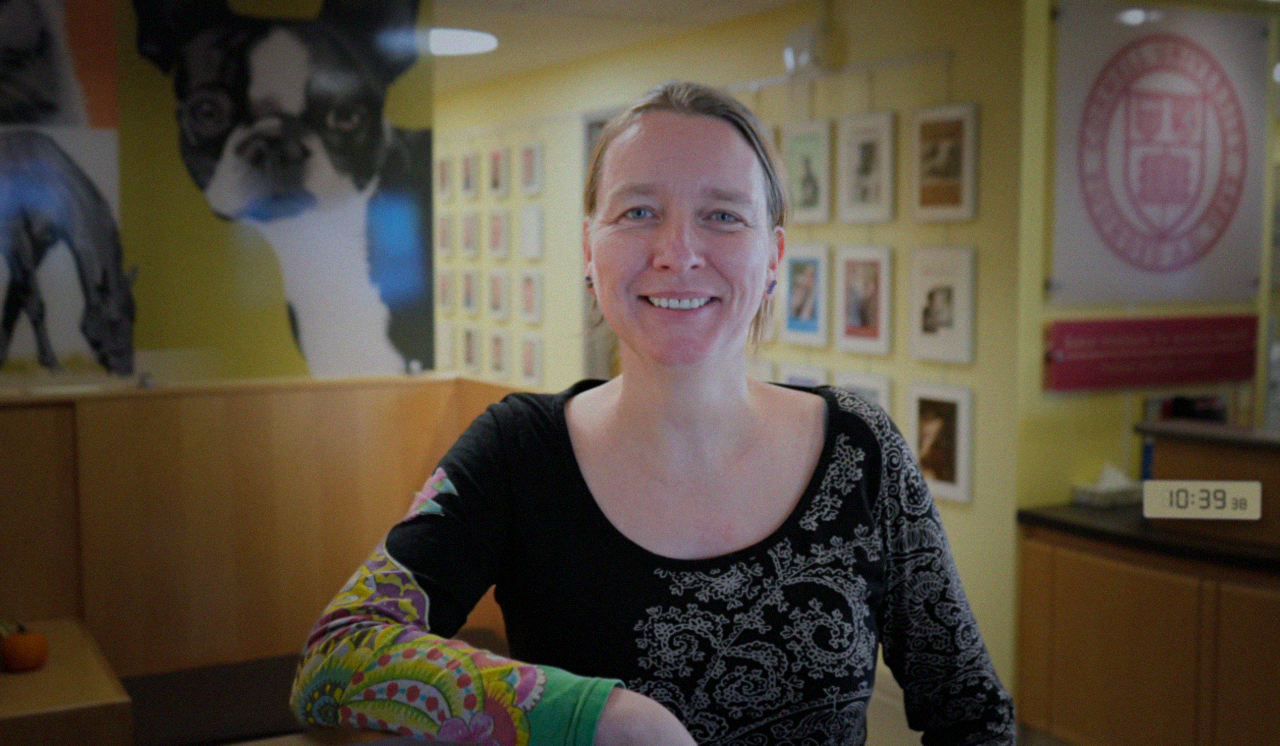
10:39
